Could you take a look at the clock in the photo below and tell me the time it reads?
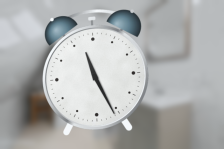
11:26
